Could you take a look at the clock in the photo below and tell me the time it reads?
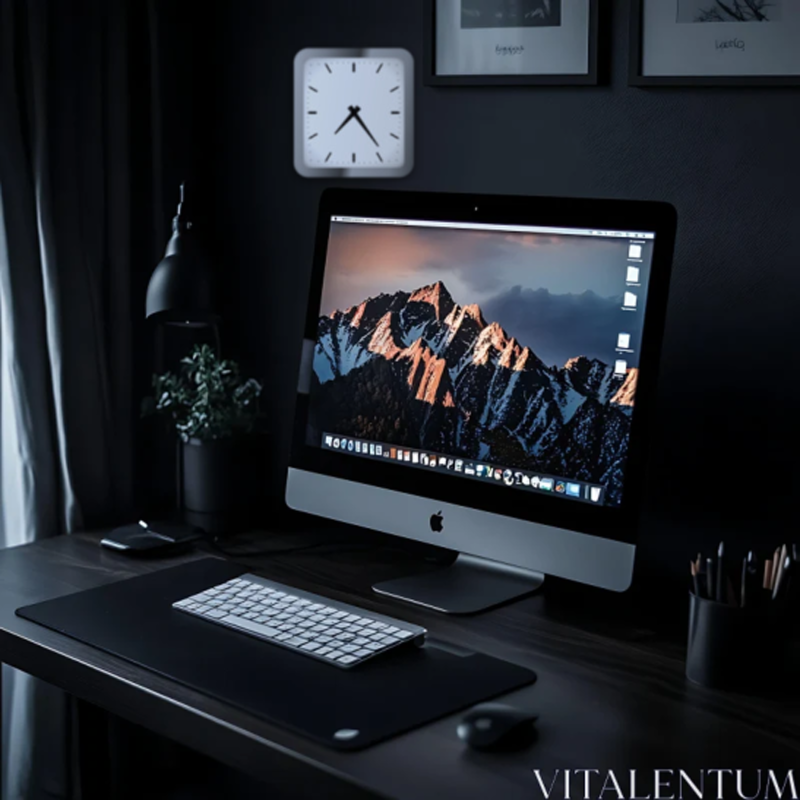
7:24
